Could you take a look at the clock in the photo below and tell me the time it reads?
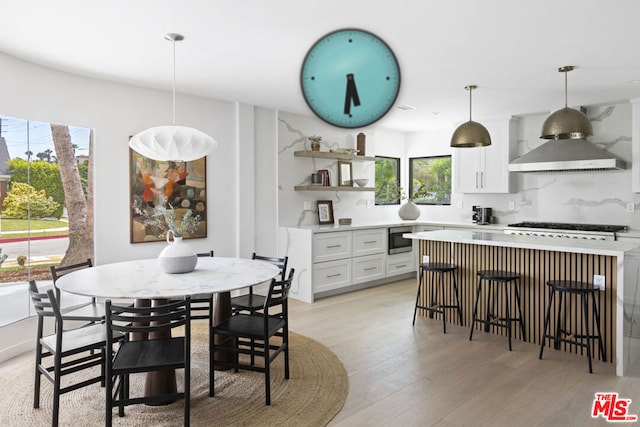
5:31
